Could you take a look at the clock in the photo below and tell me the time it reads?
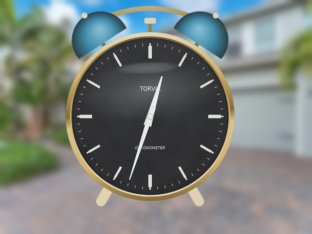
12:33
